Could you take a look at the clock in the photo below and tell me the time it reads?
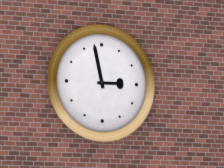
2:58
